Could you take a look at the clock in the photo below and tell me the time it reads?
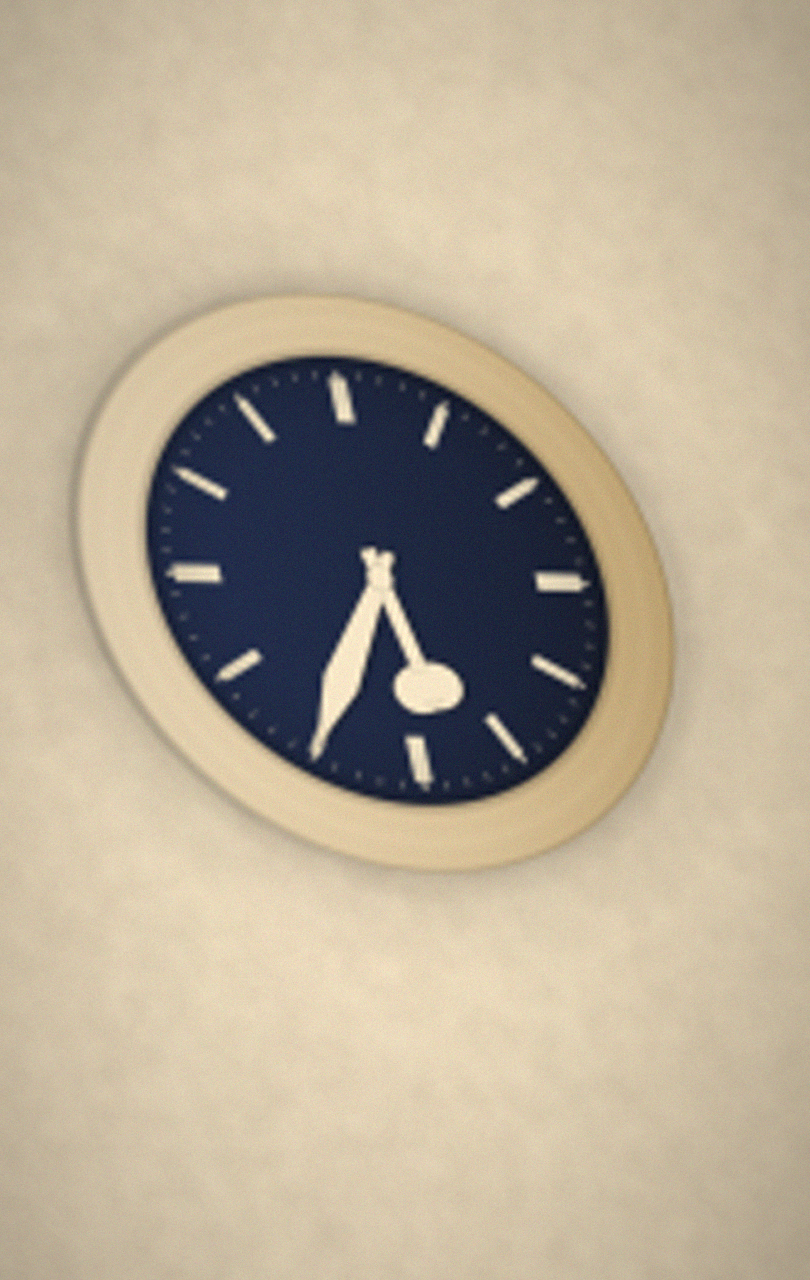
5:35
